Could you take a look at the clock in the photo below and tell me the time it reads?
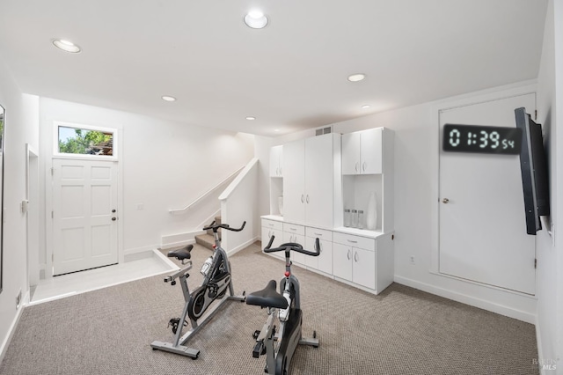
1:39:54
